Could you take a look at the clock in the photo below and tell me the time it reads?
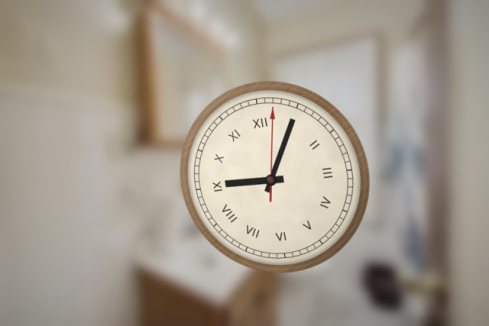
9:05:02
